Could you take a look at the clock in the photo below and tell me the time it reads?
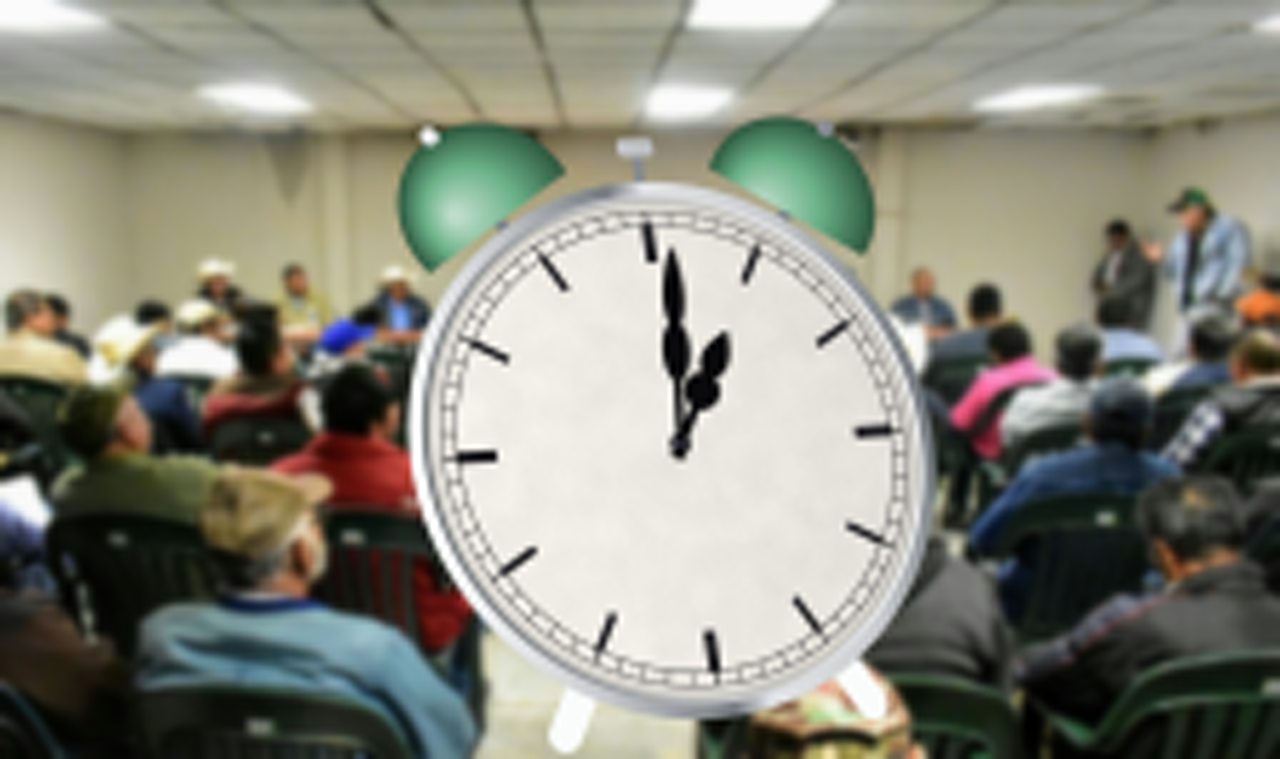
1:01
